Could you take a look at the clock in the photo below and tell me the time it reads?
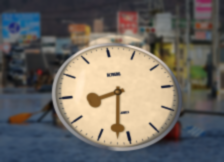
8:32
